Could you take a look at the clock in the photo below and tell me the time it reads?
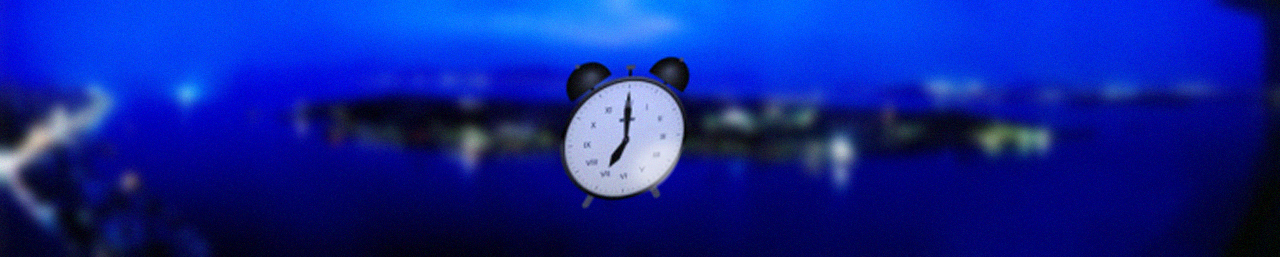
7:00
